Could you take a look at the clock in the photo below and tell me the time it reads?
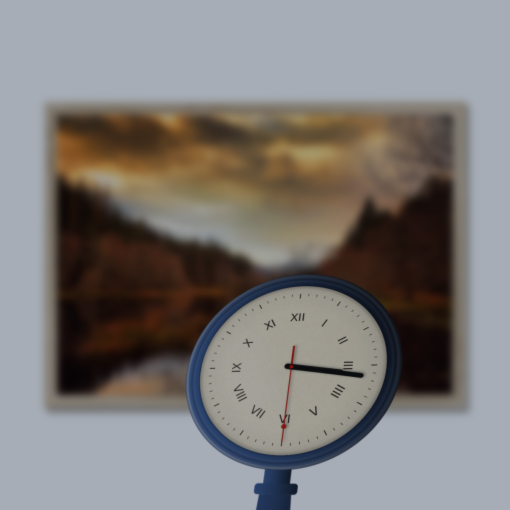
3:16:30
